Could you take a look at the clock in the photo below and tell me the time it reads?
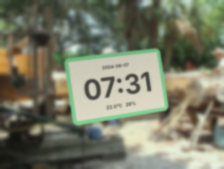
7:31
